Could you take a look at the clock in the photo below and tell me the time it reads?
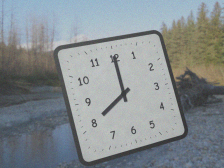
8:00
